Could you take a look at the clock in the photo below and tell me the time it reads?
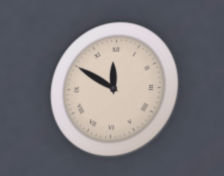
11:50
